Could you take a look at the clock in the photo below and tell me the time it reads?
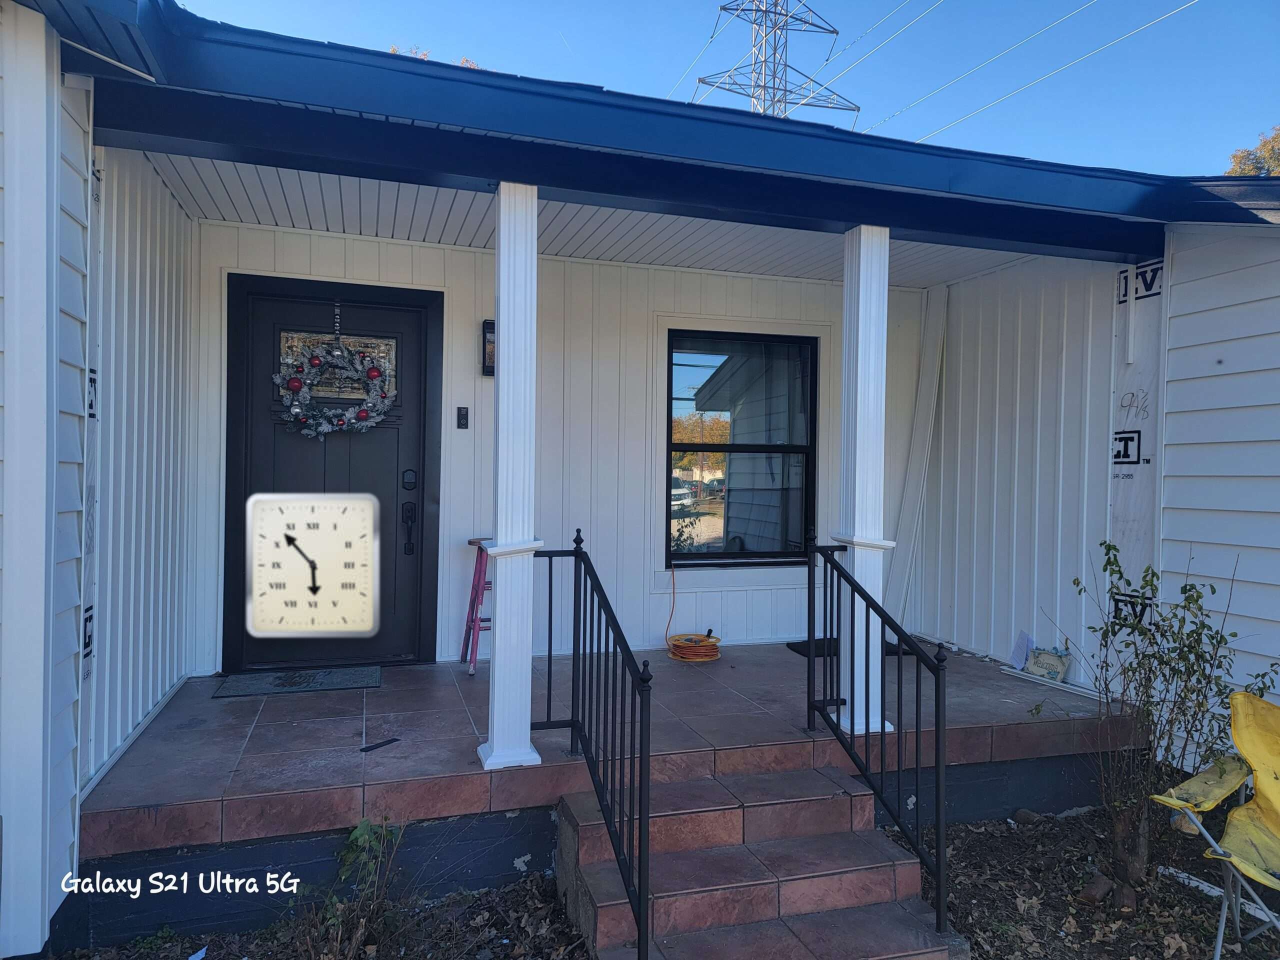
5:53
